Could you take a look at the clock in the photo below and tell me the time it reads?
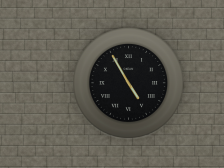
4:55
